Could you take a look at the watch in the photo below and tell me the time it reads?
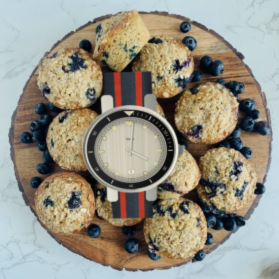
4:01
